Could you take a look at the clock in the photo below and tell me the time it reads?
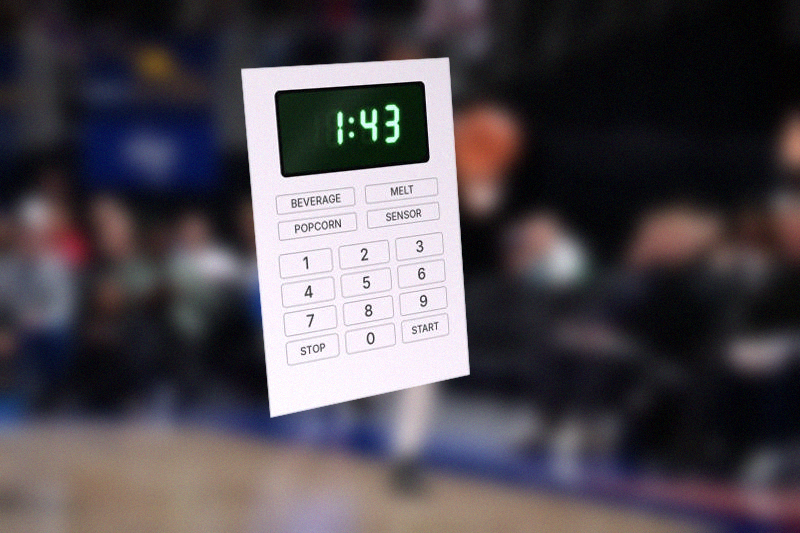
1:43
